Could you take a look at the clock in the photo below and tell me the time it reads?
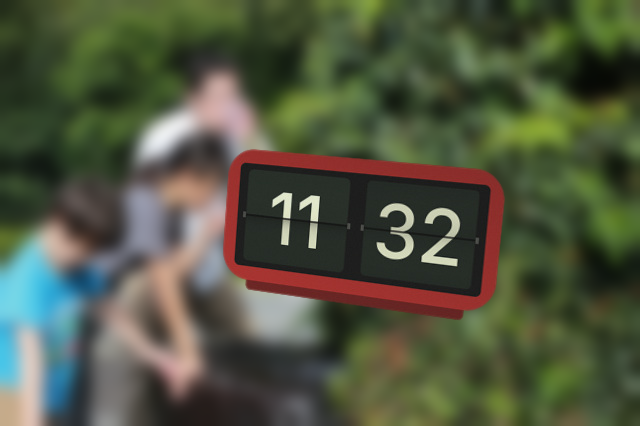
11:32
